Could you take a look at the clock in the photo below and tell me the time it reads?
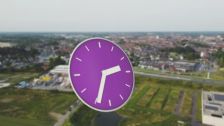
2:34
